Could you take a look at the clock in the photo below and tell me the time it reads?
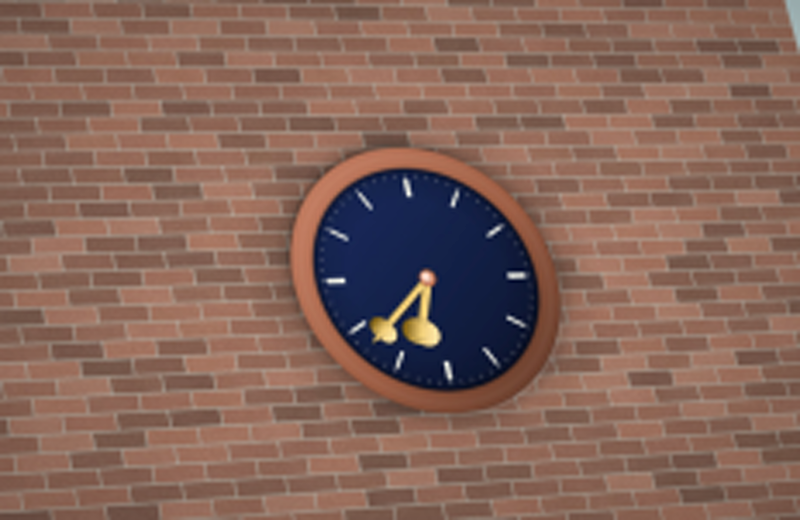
6:38
